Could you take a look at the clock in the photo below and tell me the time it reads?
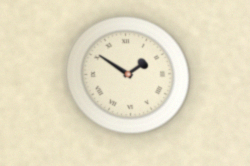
1:51
